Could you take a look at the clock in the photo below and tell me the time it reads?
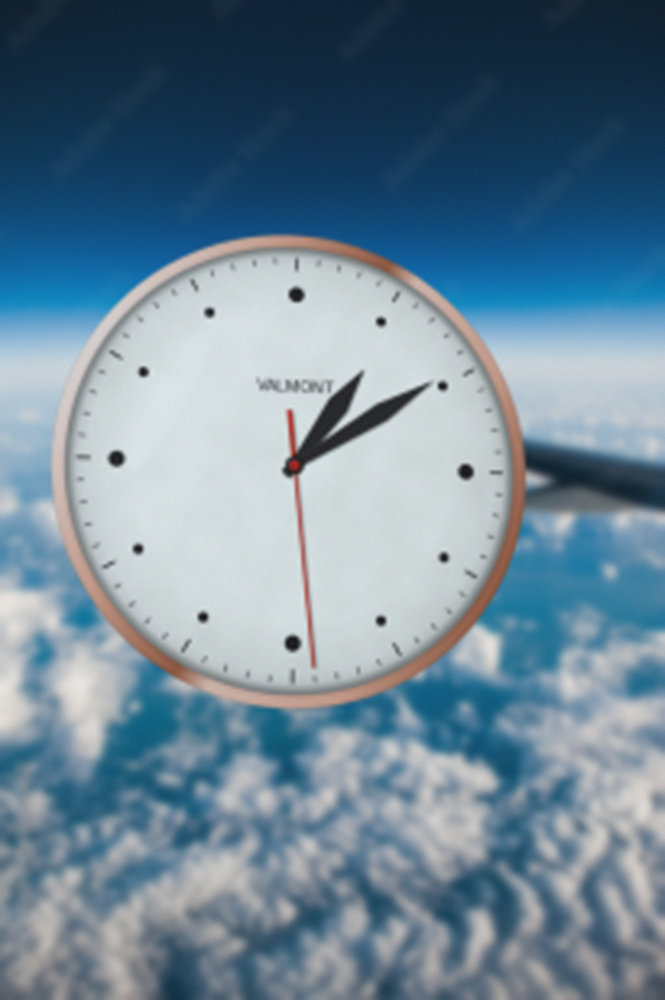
1:09:29
